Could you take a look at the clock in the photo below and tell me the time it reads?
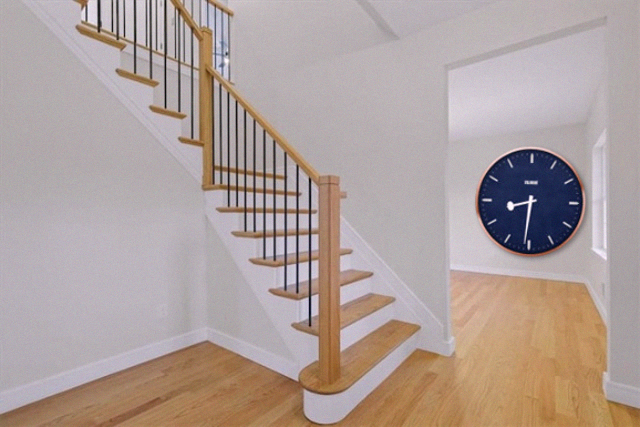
8:31
